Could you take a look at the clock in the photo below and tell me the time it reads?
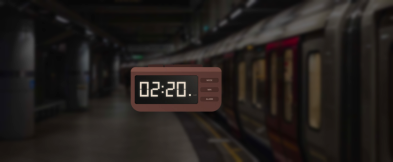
2:20
